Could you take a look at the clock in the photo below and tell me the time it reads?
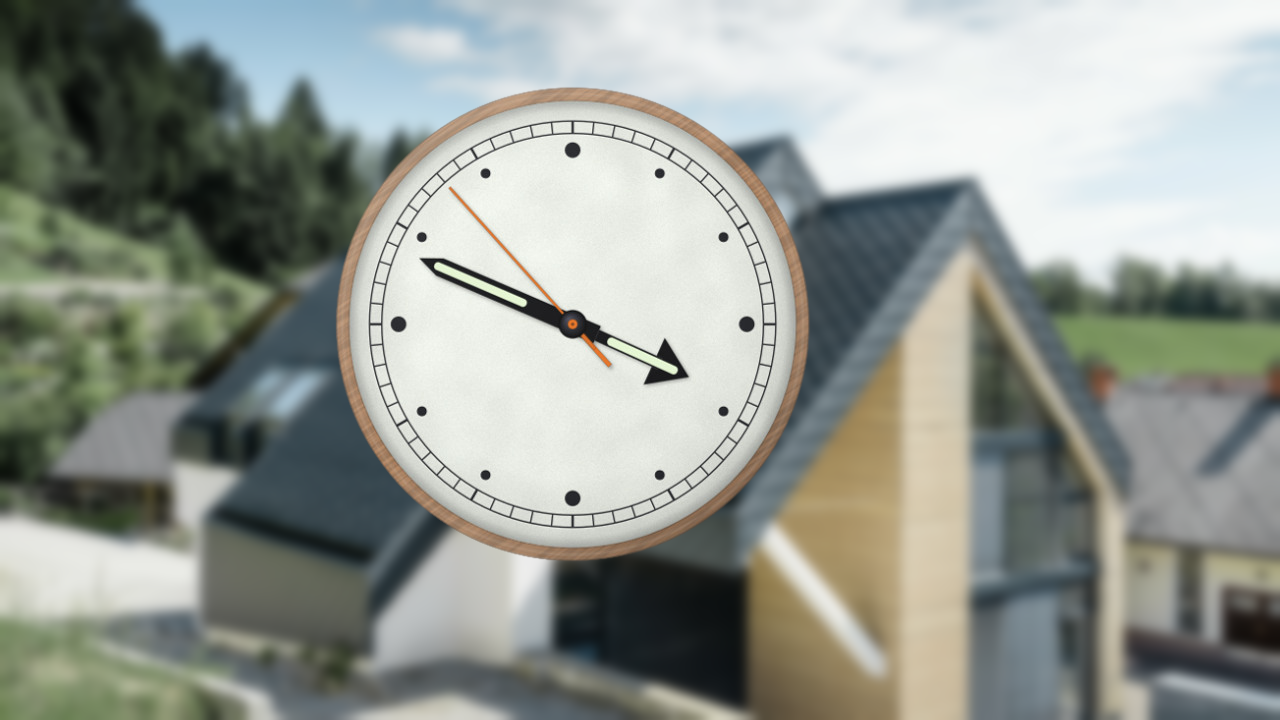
3:48:53
